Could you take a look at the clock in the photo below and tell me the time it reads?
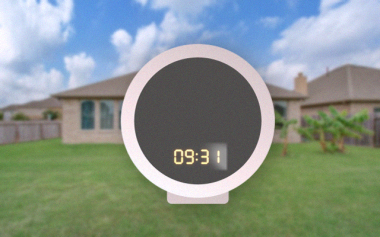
9:31
